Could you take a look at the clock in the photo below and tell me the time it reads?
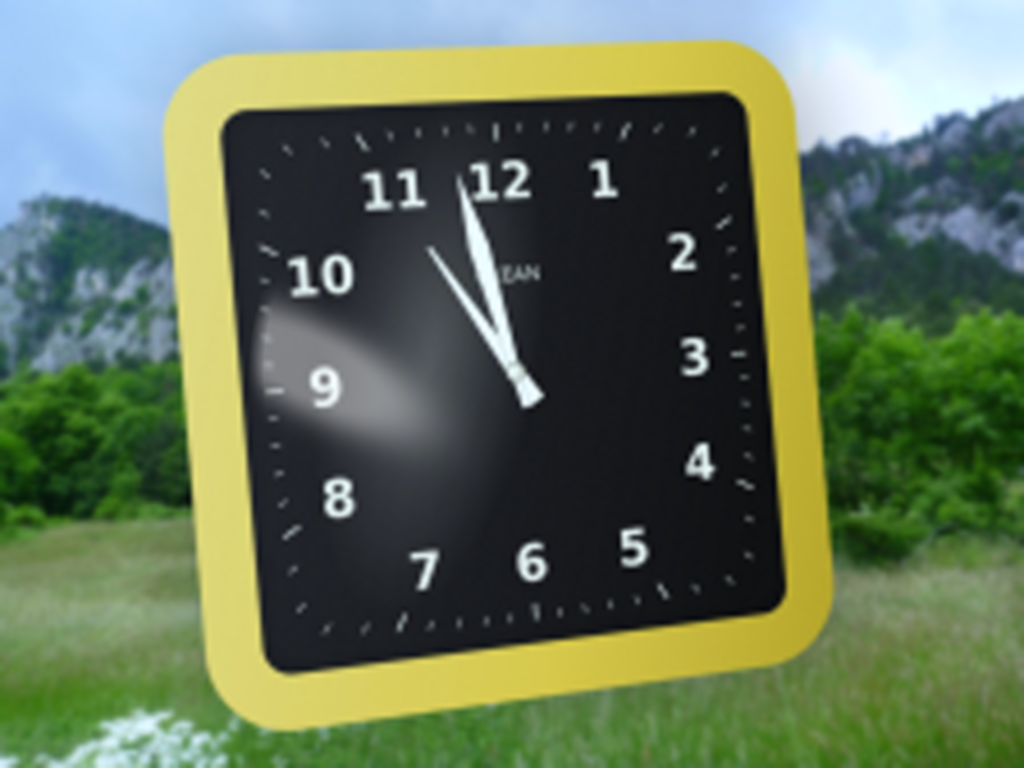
10:58
